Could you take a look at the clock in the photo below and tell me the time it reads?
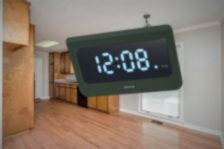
12:08
